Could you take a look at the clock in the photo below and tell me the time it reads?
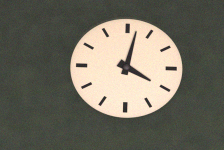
4:02
